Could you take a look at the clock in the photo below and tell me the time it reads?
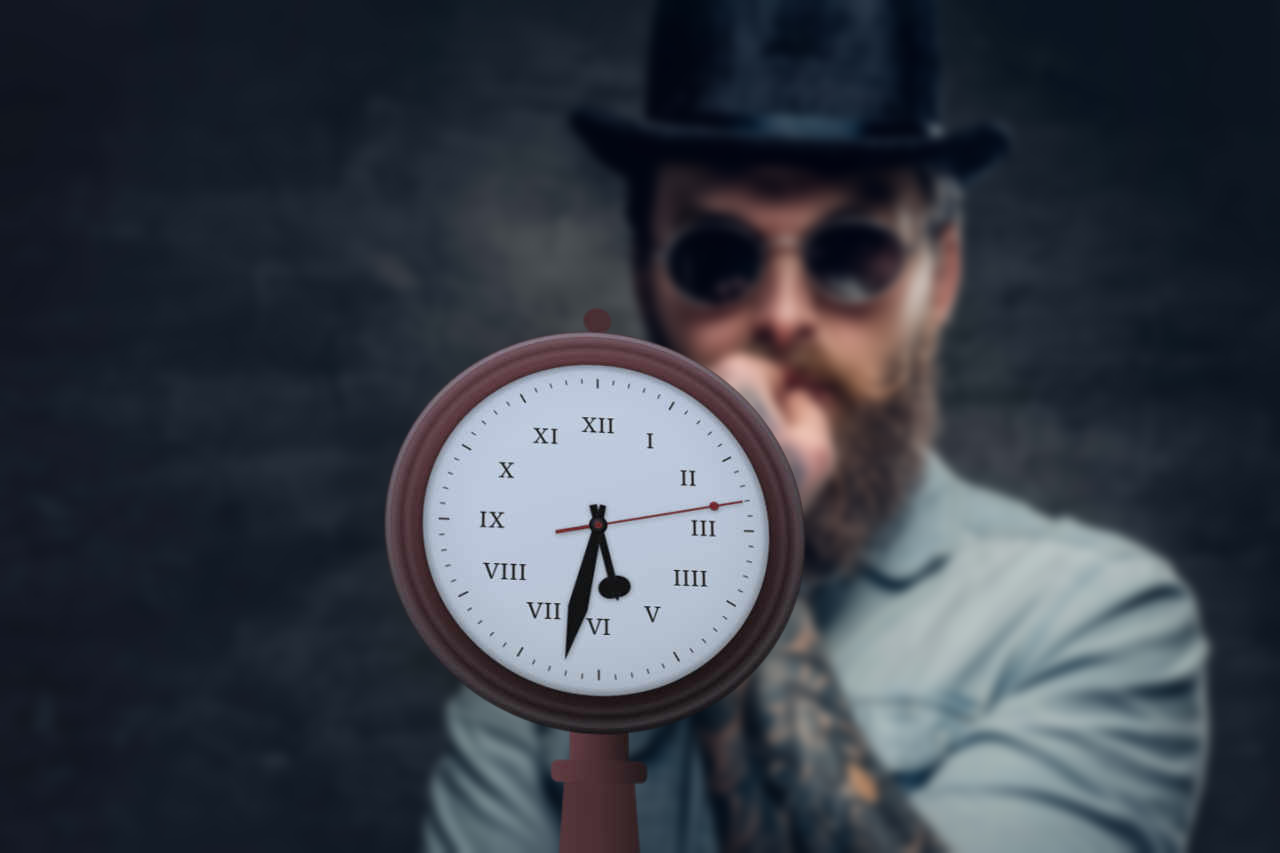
5:32:13
